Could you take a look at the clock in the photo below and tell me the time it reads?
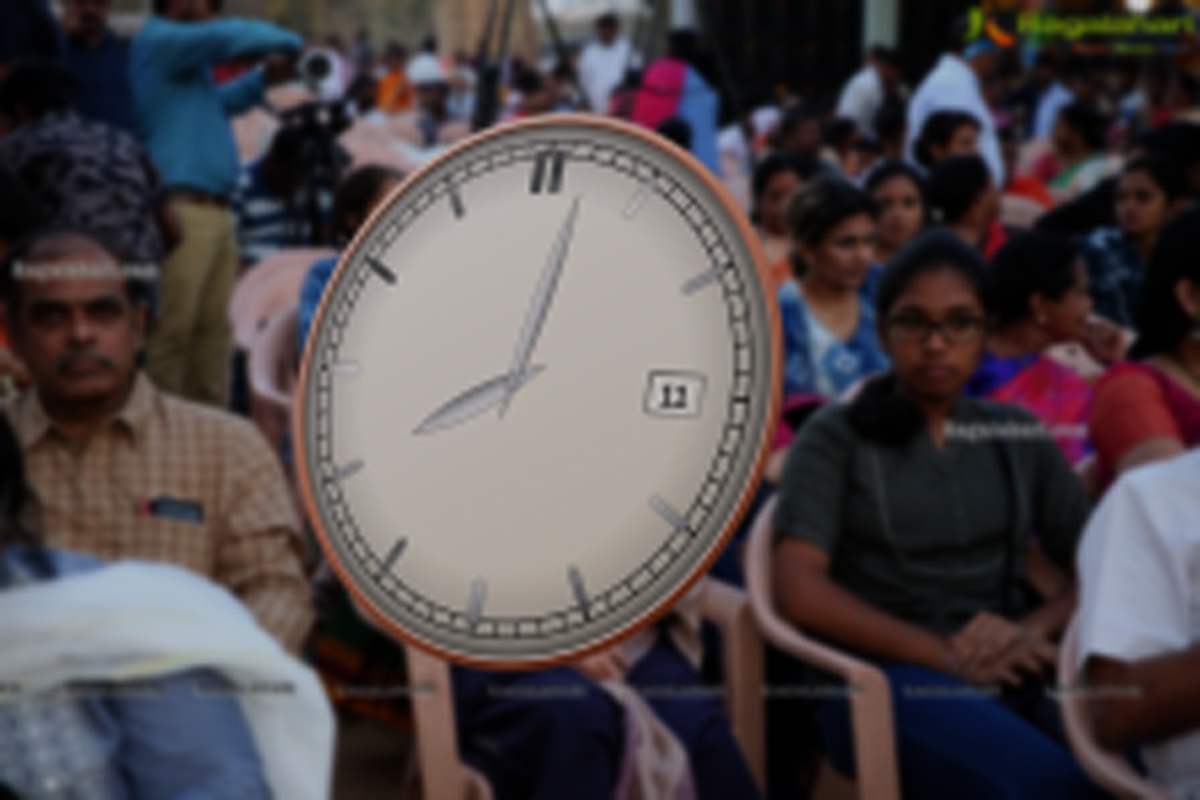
8:02
